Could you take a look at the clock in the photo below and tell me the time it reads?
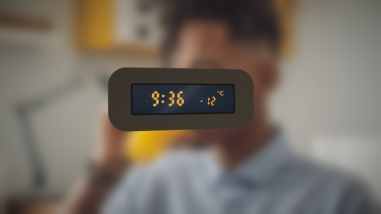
9:36
